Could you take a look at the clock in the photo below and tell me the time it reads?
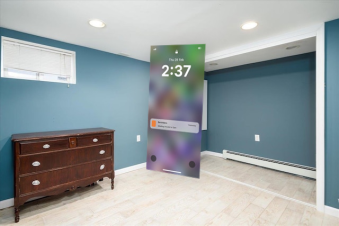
2:37
